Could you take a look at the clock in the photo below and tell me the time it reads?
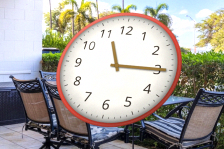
11:15
